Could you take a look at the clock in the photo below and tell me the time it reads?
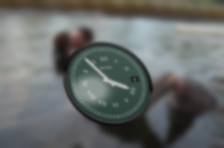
3:54
